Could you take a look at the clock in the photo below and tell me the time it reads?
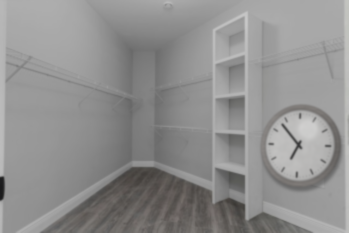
6:53
